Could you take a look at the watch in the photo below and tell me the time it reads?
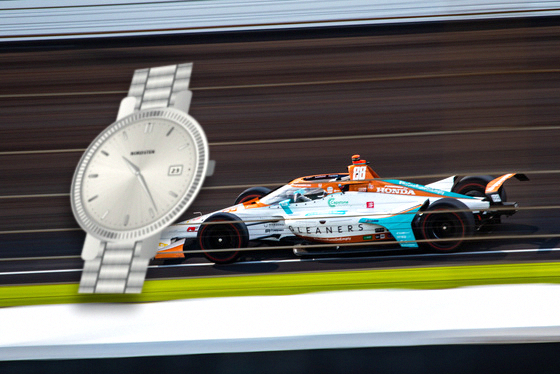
10:24
